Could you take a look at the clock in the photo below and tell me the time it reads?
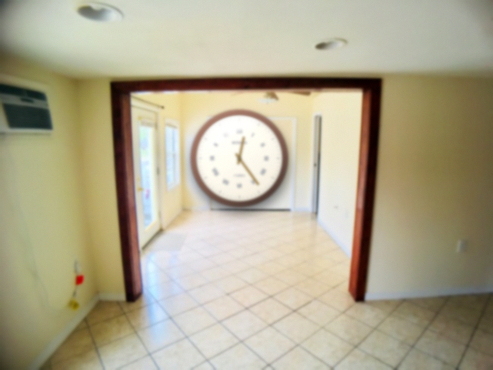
12:24
